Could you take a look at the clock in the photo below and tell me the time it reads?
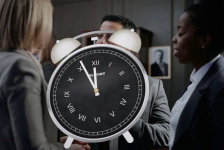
11:56
